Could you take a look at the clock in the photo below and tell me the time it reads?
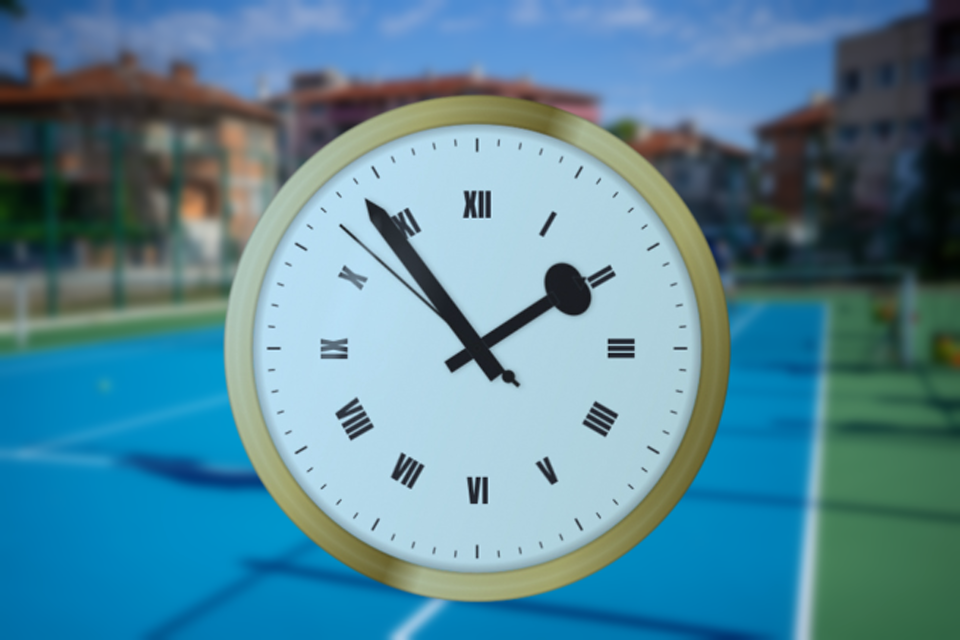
1:53:52
